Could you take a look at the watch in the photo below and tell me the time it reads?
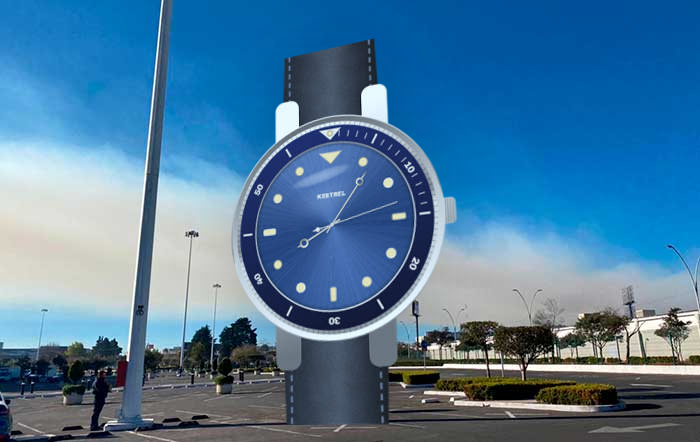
8:06:13
